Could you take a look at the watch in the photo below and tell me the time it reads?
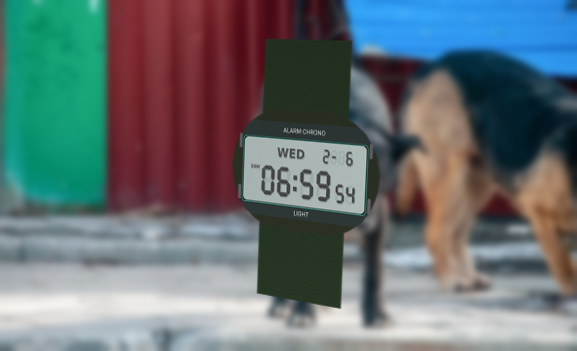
6:59:54
